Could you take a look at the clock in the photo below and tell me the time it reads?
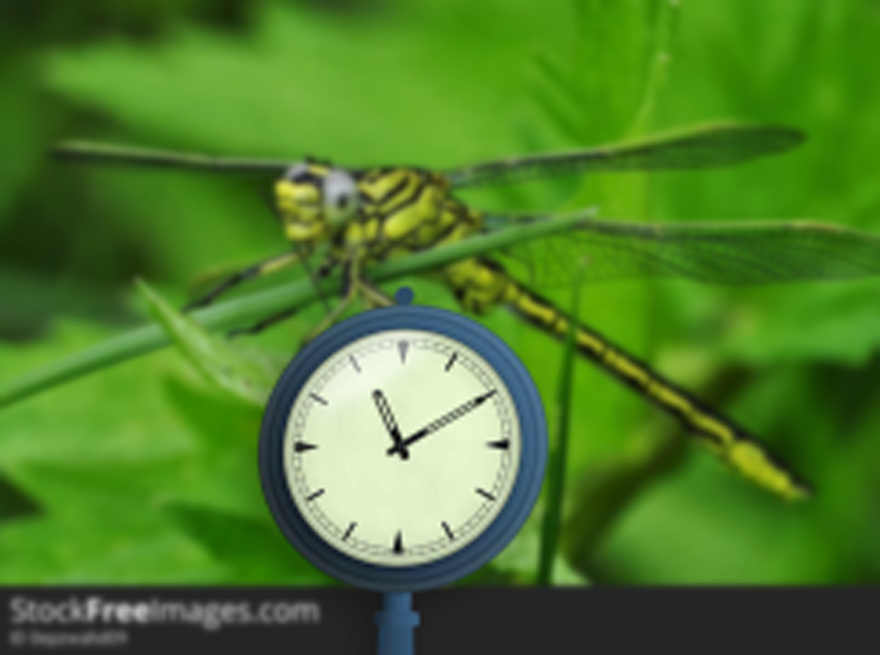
11:10
